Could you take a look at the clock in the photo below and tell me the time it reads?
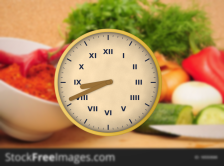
8:41
